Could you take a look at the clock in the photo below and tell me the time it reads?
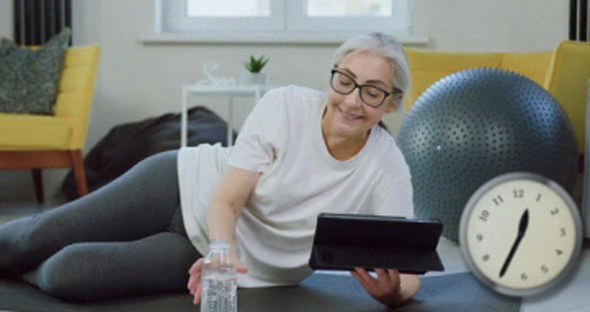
12:35
